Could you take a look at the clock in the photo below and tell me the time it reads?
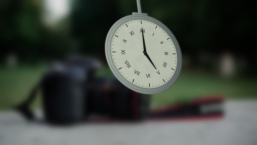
5:00
